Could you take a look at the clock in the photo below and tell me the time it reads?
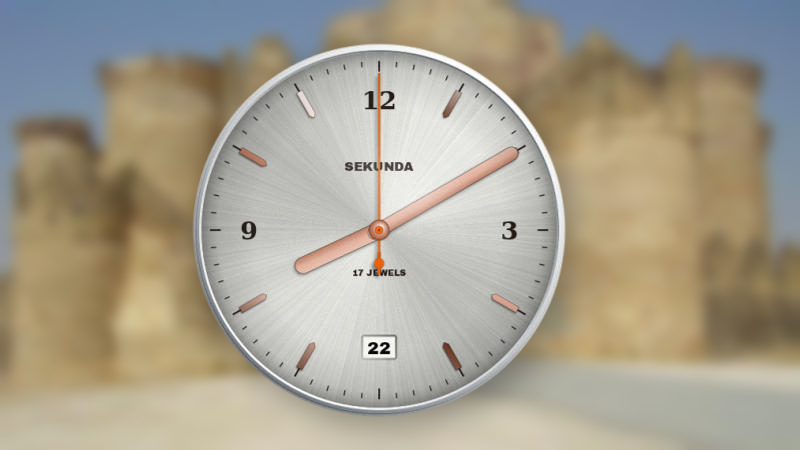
8:10:00
